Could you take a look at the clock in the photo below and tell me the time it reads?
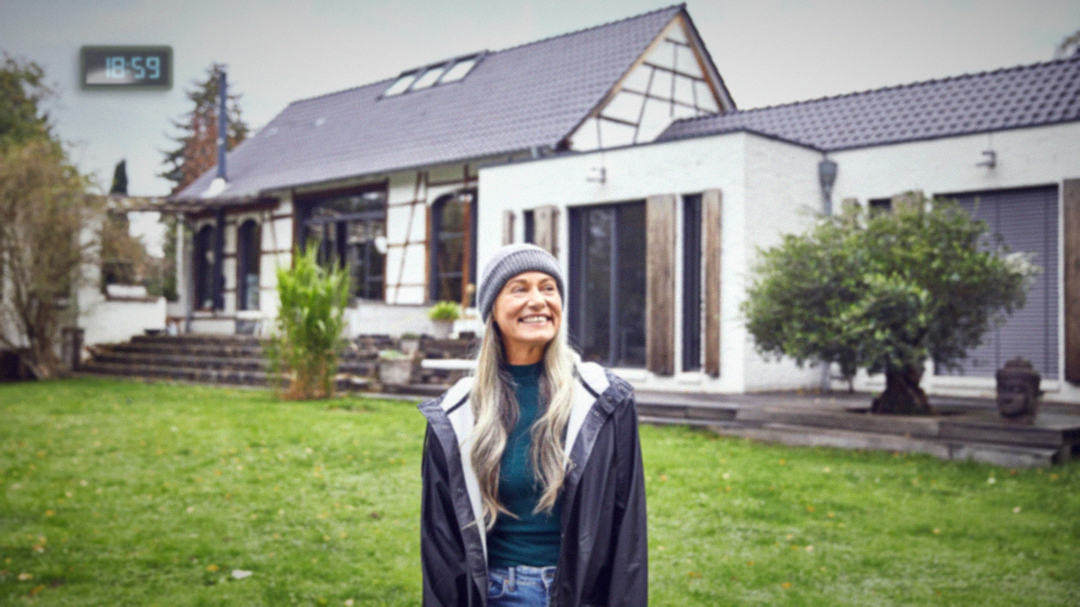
18:59
